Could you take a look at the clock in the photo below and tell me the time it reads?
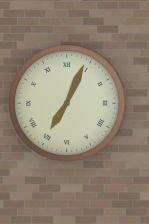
7:04
